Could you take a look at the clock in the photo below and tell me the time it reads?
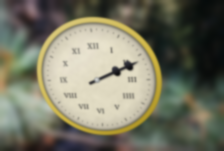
2:11
